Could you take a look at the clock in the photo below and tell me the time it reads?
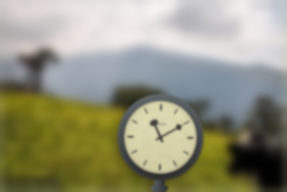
11:10
